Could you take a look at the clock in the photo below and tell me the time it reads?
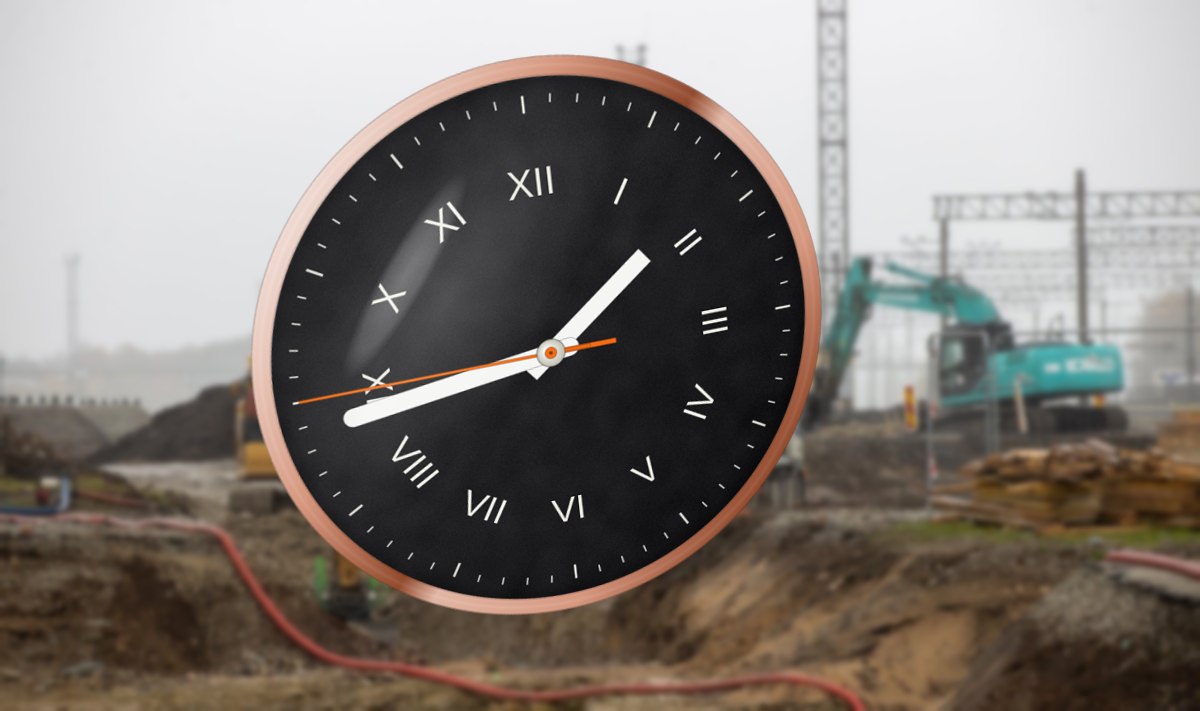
1:43:45
